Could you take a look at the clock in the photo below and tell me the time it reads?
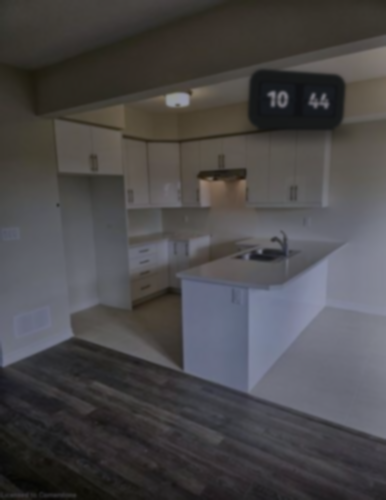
10:44
